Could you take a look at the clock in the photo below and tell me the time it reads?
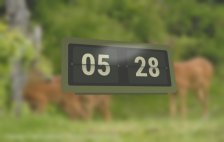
5:28
